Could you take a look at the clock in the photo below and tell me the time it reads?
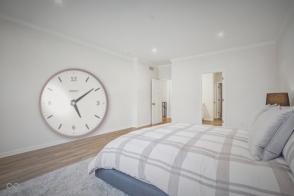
5:09
